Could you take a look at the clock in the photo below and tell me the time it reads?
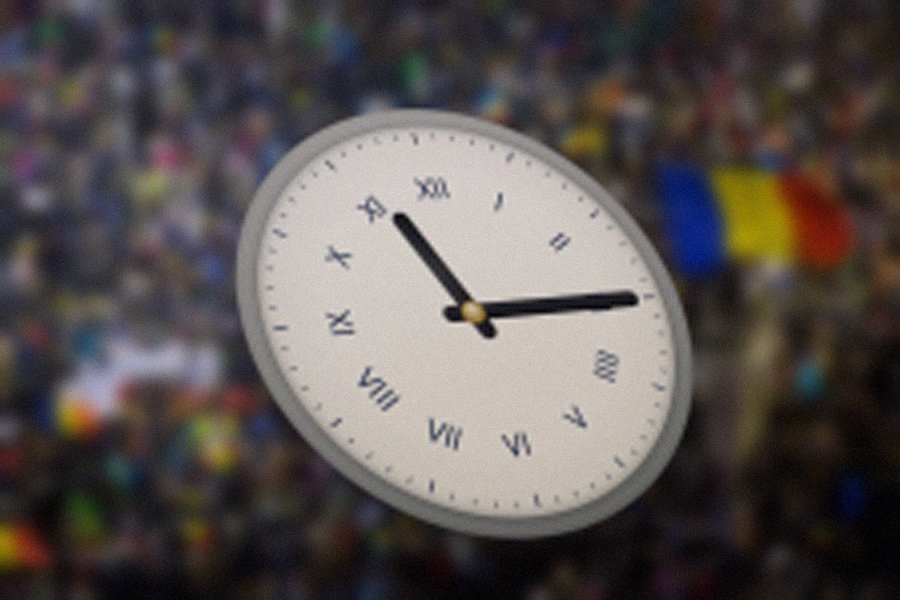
11:15
